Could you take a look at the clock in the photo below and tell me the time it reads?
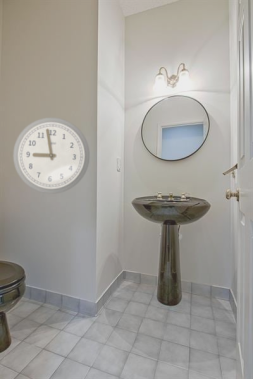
8:58
